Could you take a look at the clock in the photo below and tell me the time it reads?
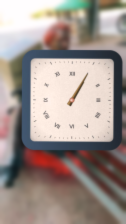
1:05
